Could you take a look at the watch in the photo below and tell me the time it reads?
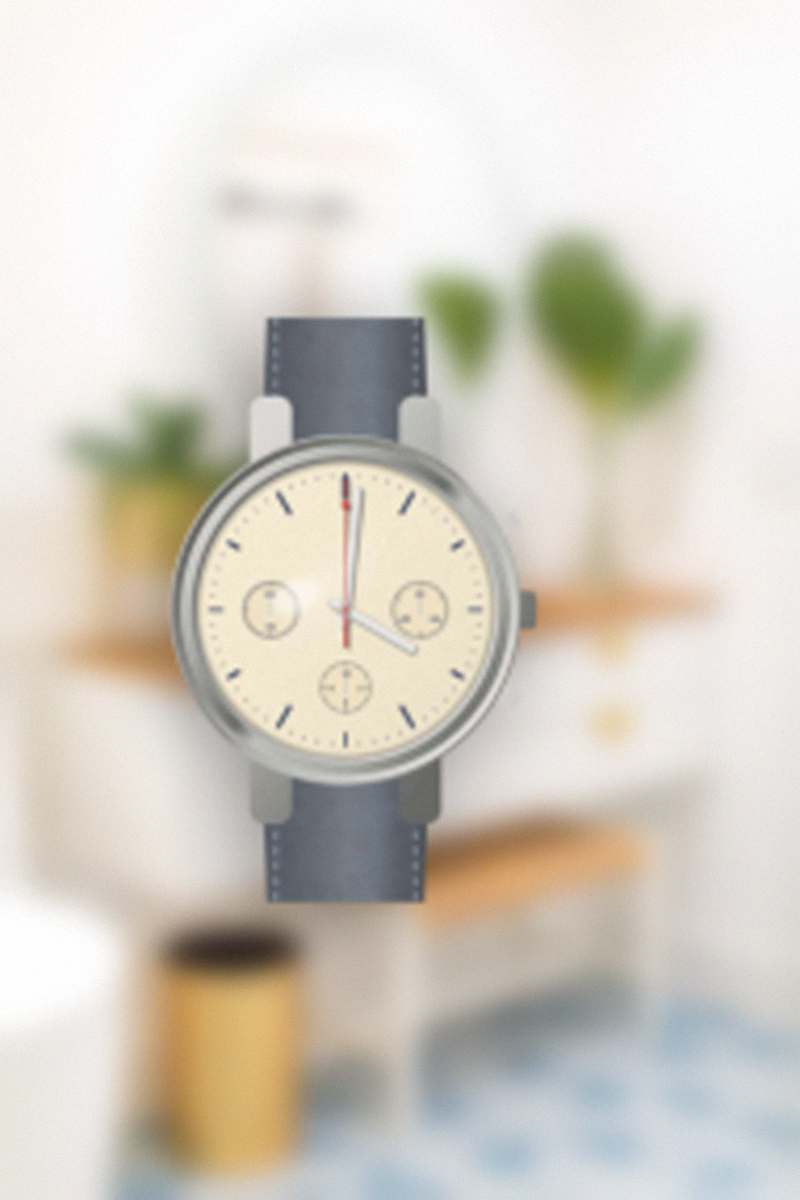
4:01
